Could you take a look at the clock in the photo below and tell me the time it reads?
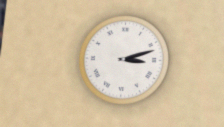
3:12
